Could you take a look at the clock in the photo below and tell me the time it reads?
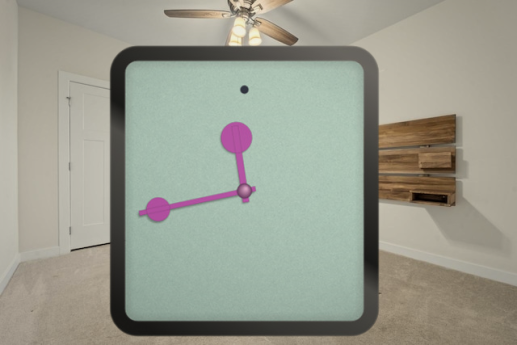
11:43
